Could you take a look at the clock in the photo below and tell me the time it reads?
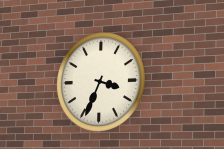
3:34
